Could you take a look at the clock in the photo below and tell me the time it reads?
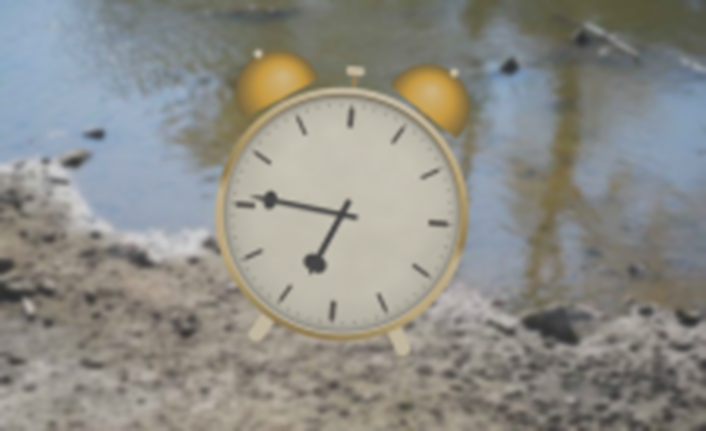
6:46
